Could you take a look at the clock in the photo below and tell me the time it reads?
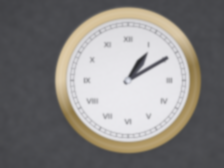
1:10
